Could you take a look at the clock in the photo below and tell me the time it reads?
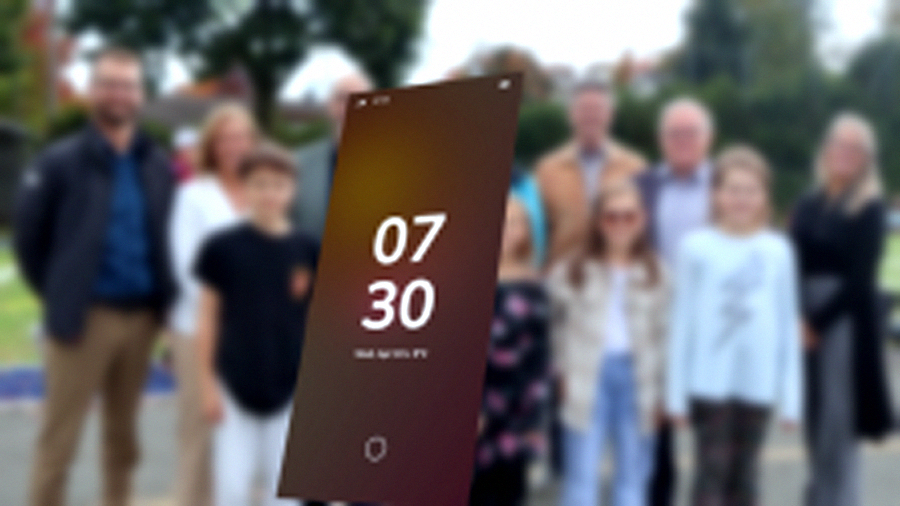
7:30
